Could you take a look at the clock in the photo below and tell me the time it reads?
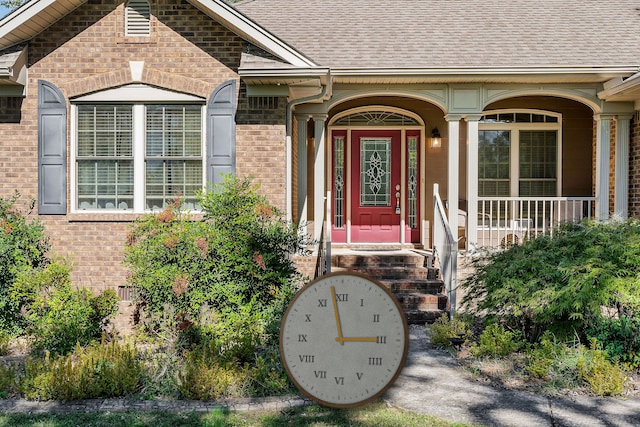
2:58
